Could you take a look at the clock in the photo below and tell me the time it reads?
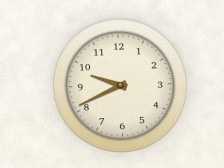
9:41
